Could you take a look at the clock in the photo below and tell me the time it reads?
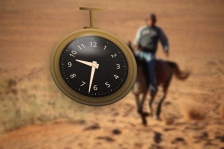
9:32
